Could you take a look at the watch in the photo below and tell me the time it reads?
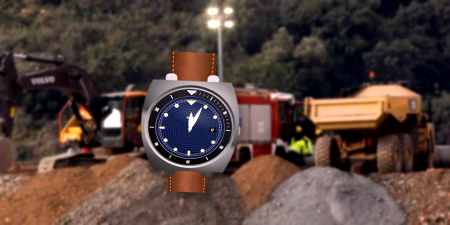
12:04
